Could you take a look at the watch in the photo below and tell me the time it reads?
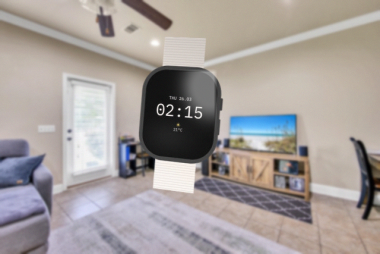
2:15
